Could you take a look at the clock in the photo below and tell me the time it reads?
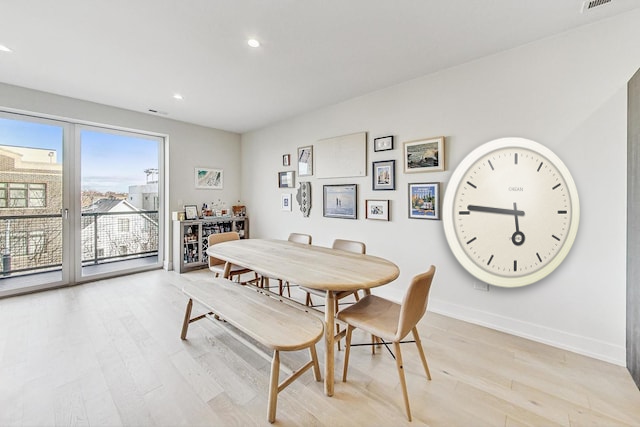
5:46
